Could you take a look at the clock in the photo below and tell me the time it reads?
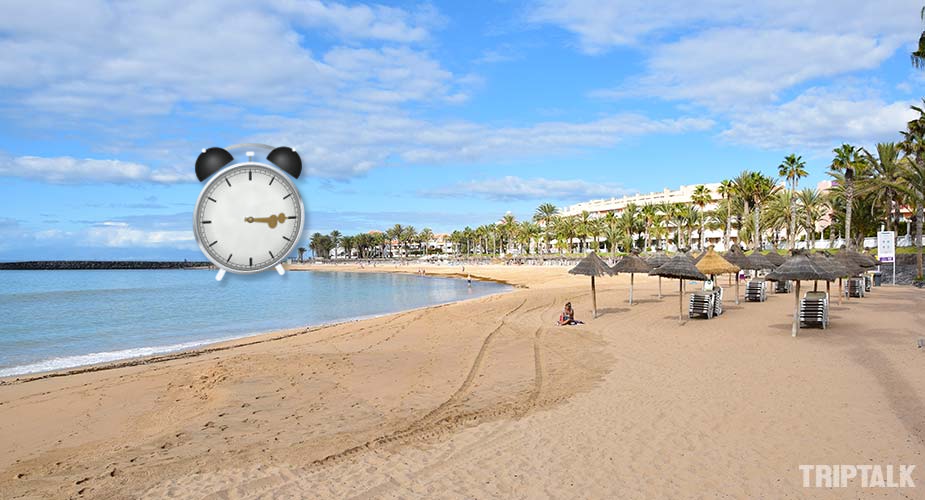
3:15
